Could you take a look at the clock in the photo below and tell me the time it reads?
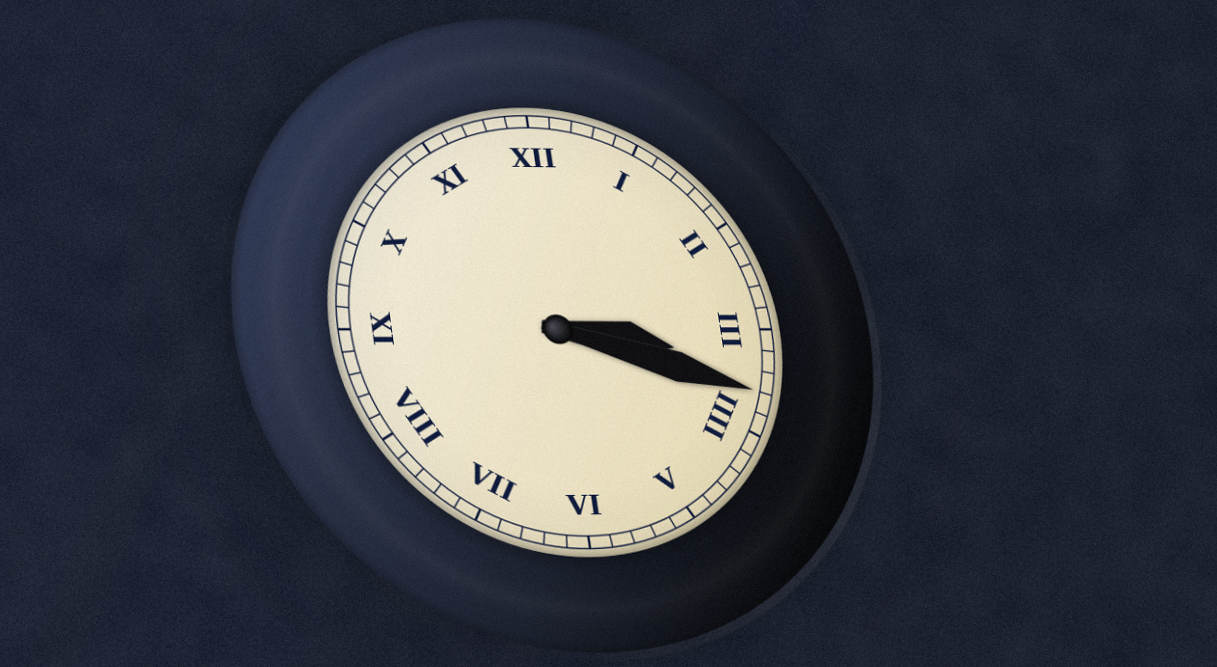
3:18
